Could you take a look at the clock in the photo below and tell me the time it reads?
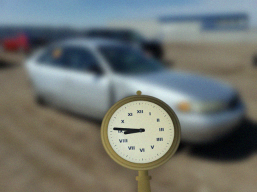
8:46
